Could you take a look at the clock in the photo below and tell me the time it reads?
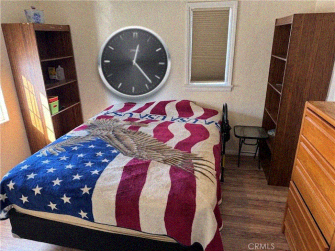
12:23
